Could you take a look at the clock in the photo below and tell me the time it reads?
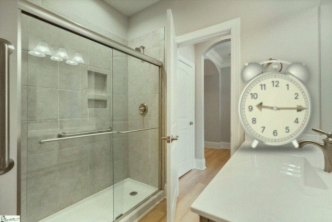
9:15
